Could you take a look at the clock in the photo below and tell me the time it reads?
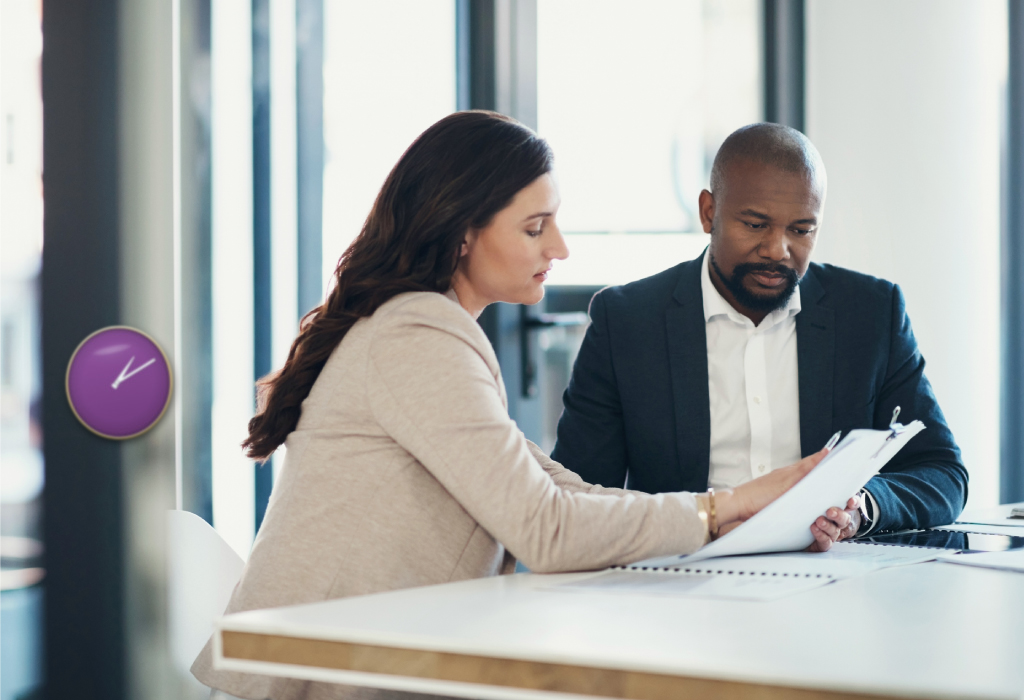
1:10
